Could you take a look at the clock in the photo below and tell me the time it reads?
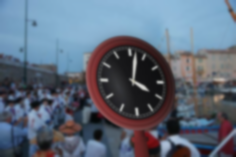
4:02
